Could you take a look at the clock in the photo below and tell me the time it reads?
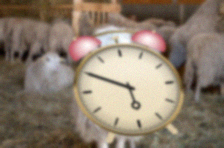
5:50
